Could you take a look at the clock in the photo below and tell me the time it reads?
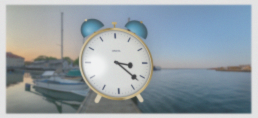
3:22
